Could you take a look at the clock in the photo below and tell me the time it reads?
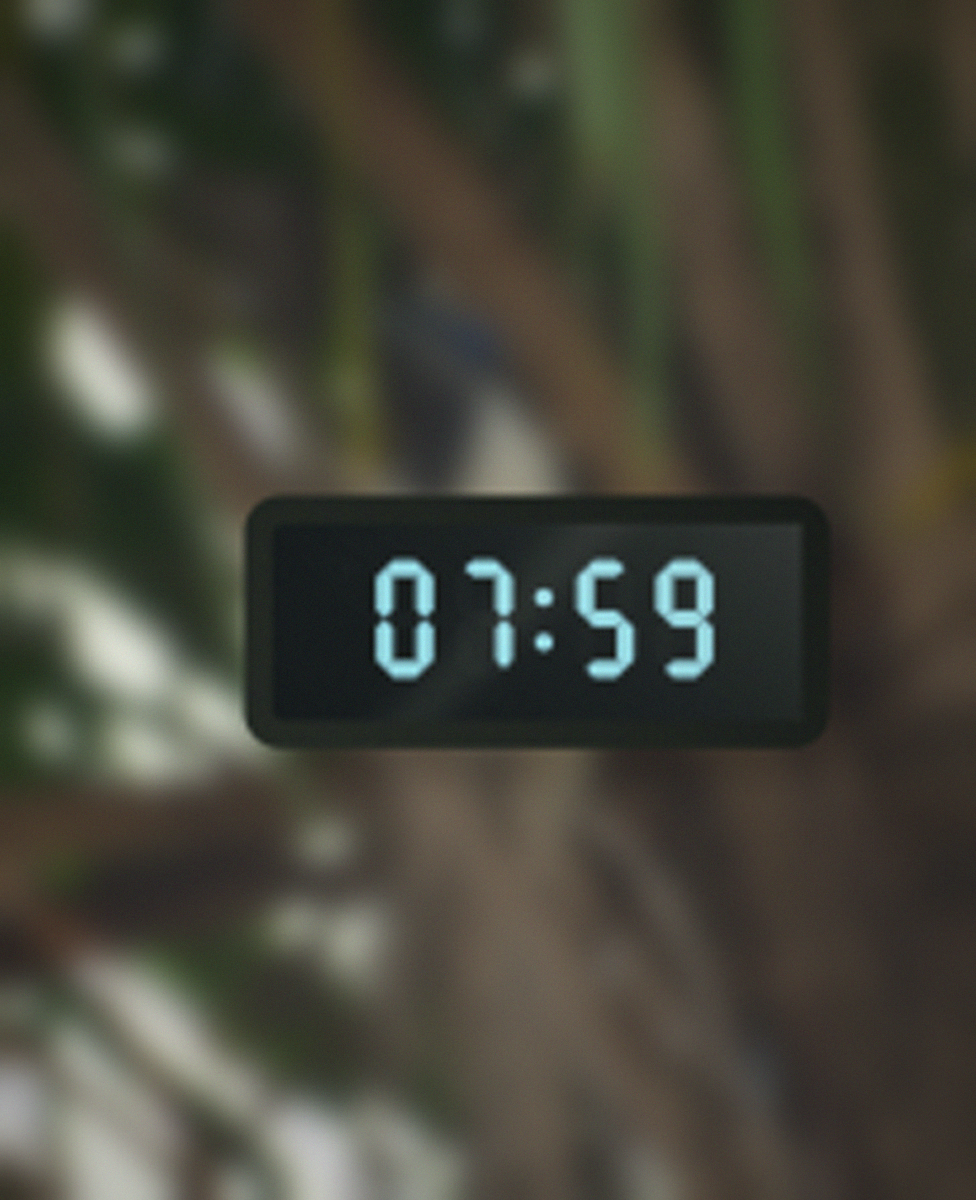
7:59
